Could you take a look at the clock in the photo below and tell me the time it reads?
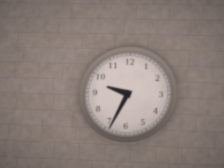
9:34
